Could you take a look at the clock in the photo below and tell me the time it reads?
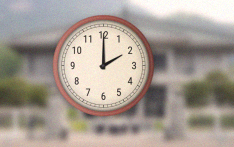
2:00
